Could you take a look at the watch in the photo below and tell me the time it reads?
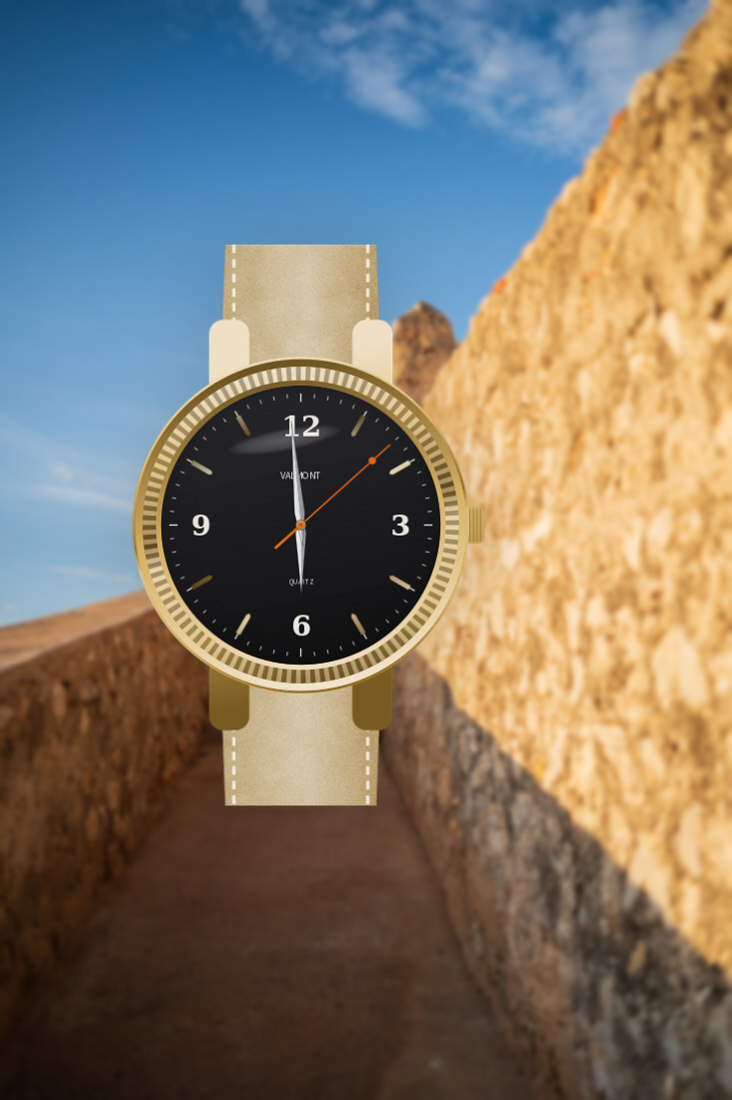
5:59:08
